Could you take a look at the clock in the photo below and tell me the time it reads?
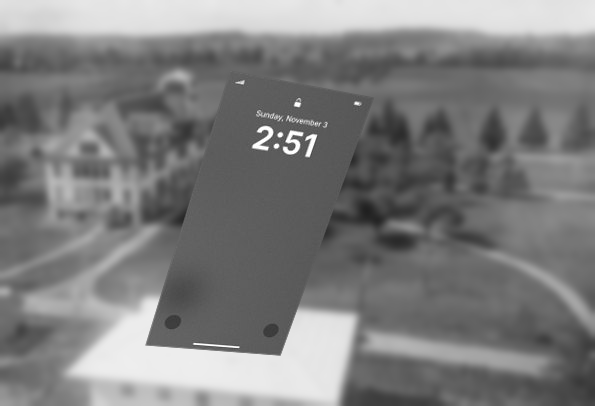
2:51
